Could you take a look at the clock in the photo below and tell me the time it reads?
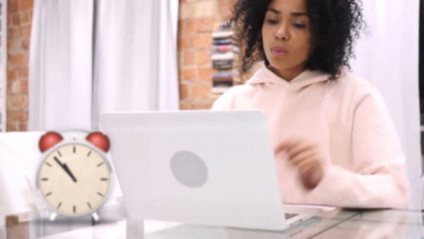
10:53
